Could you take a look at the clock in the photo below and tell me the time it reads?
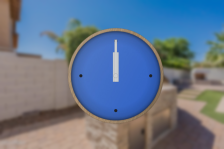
12:00
